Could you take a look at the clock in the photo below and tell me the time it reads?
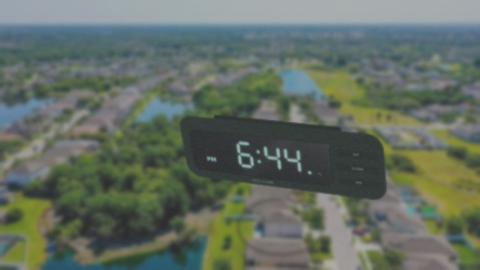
6:44
